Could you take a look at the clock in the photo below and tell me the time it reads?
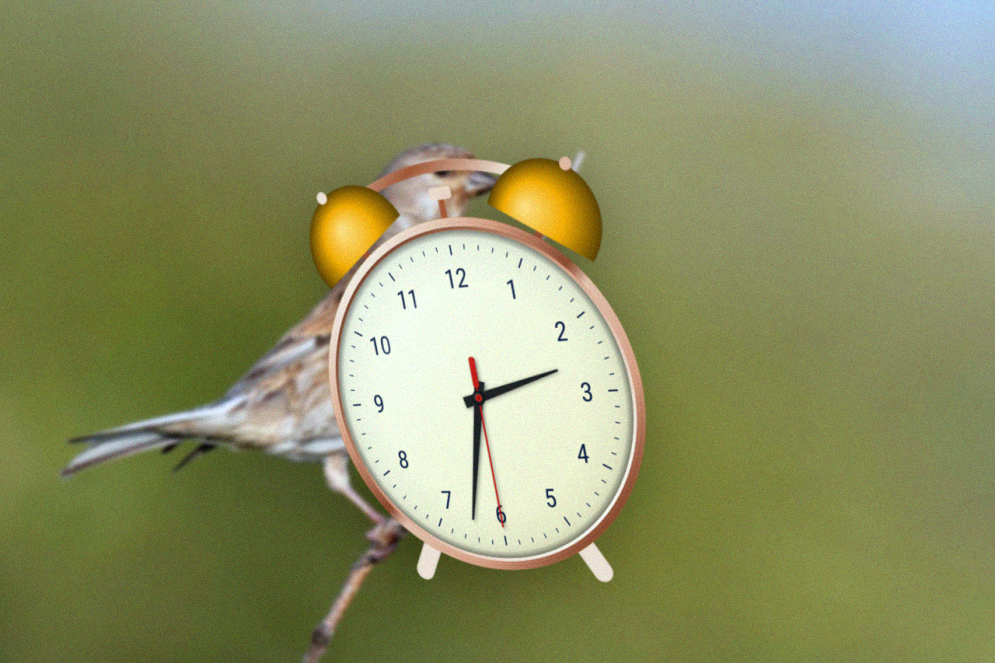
2:32:30
